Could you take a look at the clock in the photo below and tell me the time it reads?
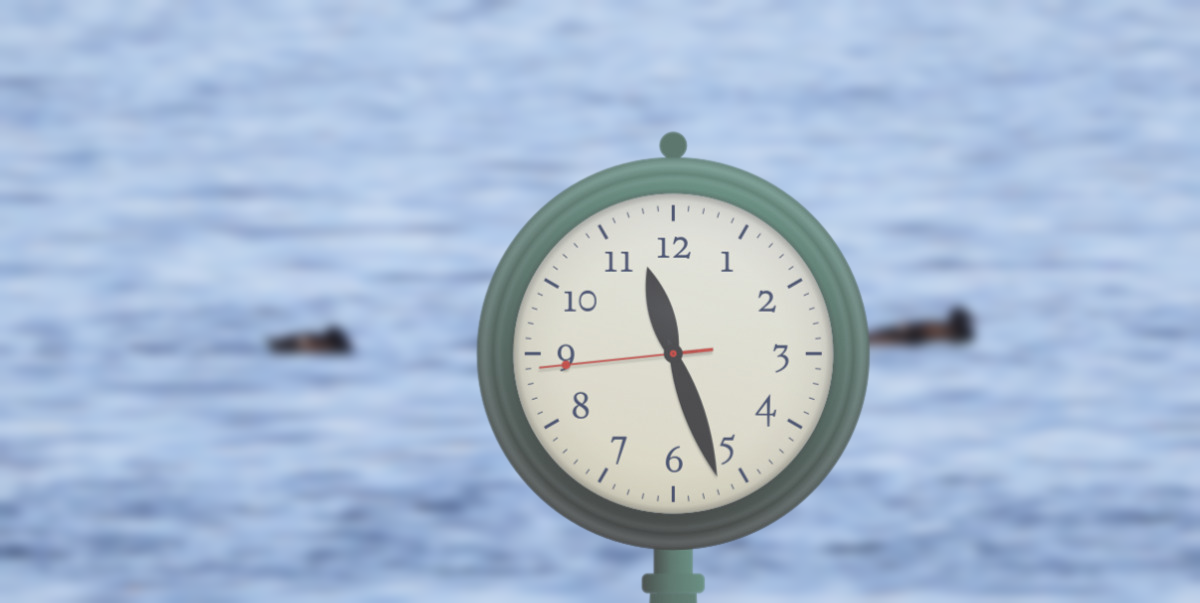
11:26:44
